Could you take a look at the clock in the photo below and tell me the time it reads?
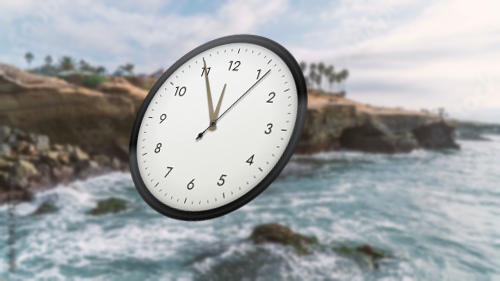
11:55:06
